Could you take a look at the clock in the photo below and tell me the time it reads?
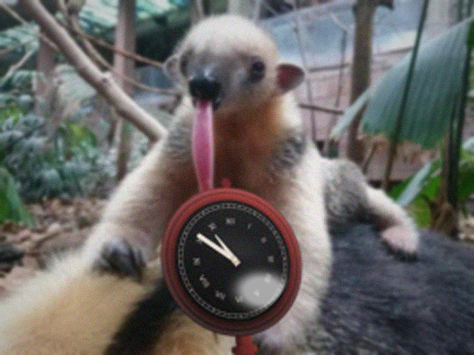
10:51
